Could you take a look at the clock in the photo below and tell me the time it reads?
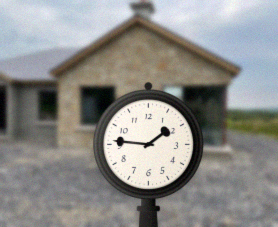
1:46
